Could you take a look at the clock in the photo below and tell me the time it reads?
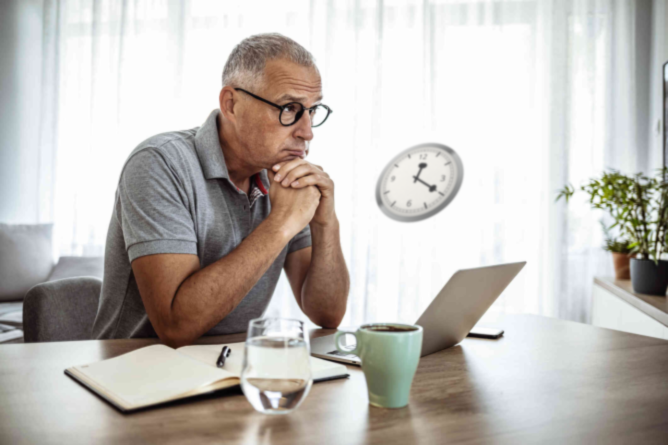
12:20
